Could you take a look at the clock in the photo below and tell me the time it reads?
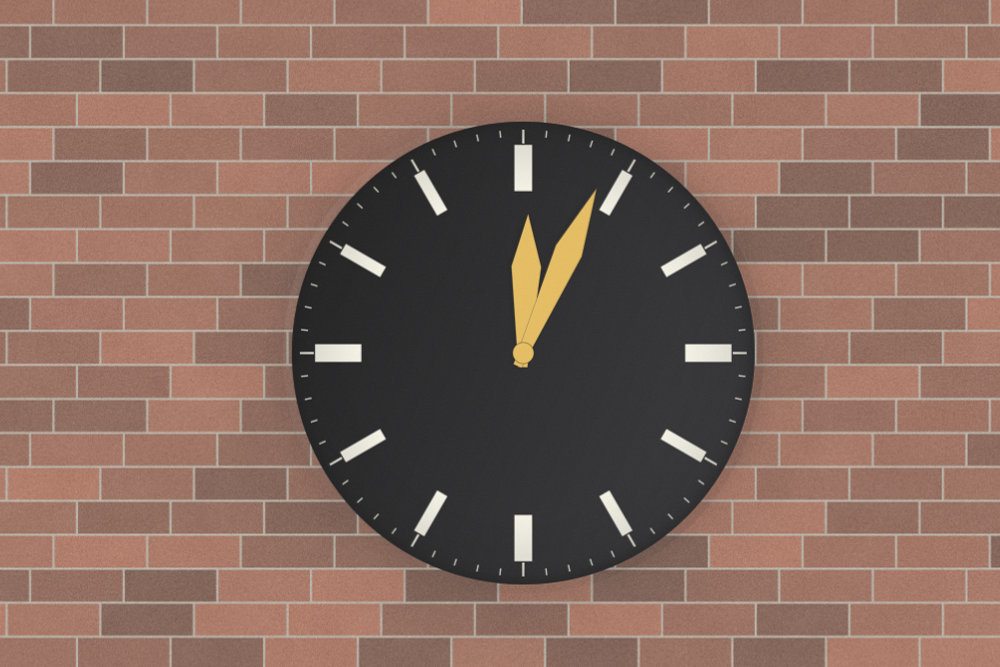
12:04
